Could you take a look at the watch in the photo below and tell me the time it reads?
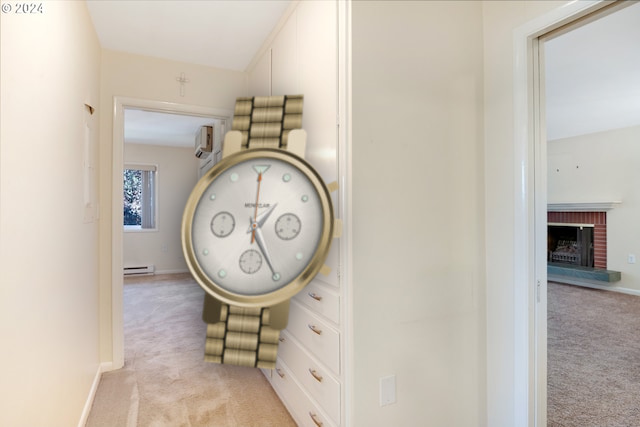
1:25
